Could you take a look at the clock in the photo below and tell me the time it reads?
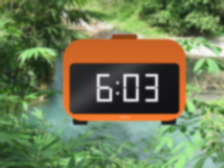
6:03
